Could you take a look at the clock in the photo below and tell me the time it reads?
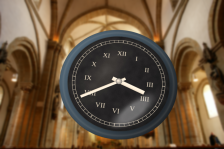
3:40
